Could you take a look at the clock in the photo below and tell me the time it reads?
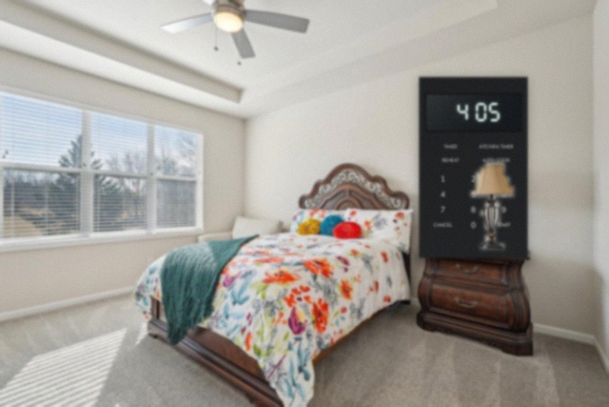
4:05
